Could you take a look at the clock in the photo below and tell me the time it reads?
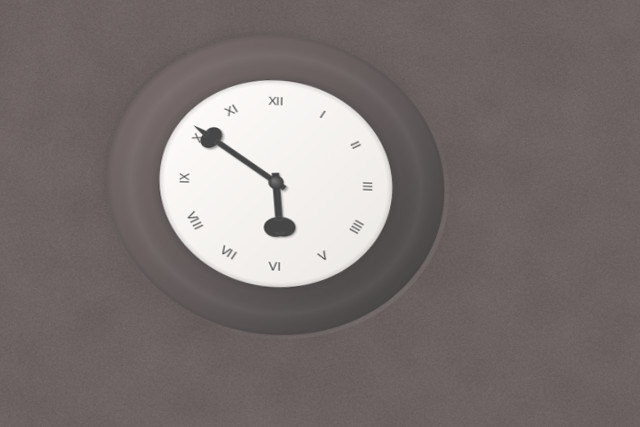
5:51
